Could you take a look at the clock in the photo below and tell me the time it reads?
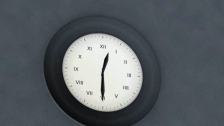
12:30
